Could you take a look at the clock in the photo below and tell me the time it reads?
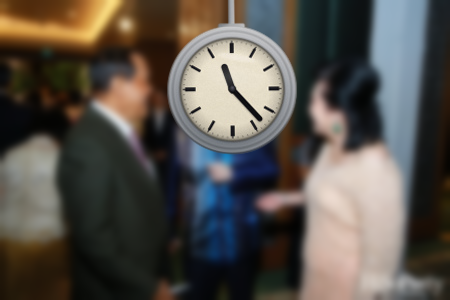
11:23
